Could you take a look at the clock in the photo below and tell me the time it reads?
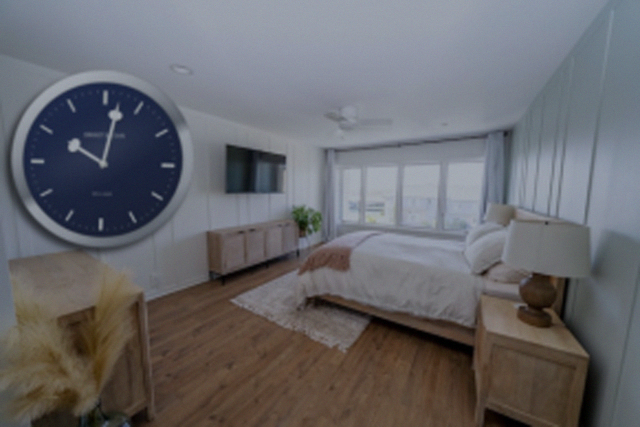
10:02
